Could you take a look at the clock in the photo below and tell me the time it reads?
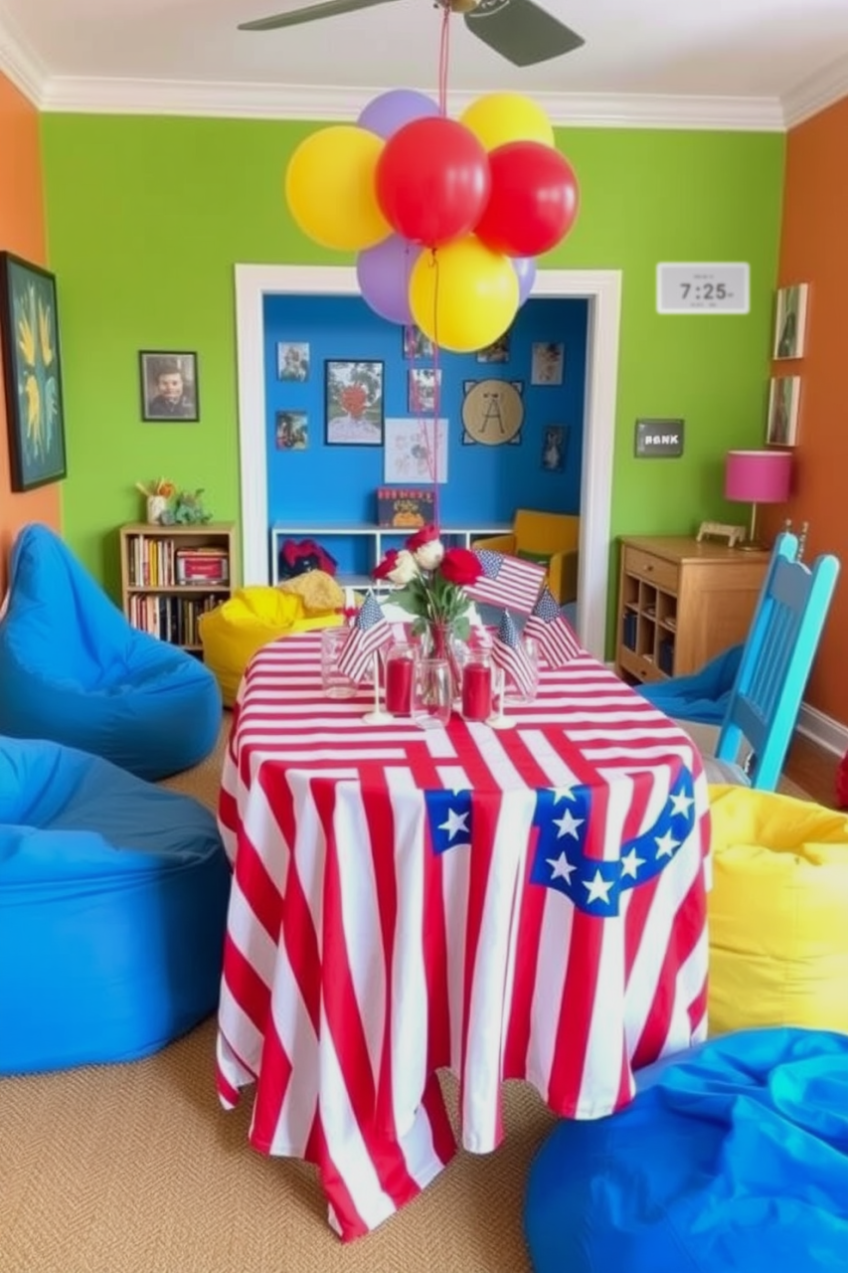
7:25
